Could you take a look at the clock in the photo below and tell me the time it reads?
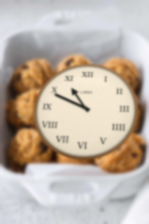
10:49
